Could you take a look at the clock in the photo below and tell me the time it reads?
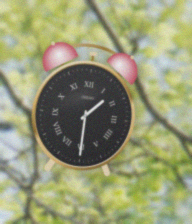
1:30
